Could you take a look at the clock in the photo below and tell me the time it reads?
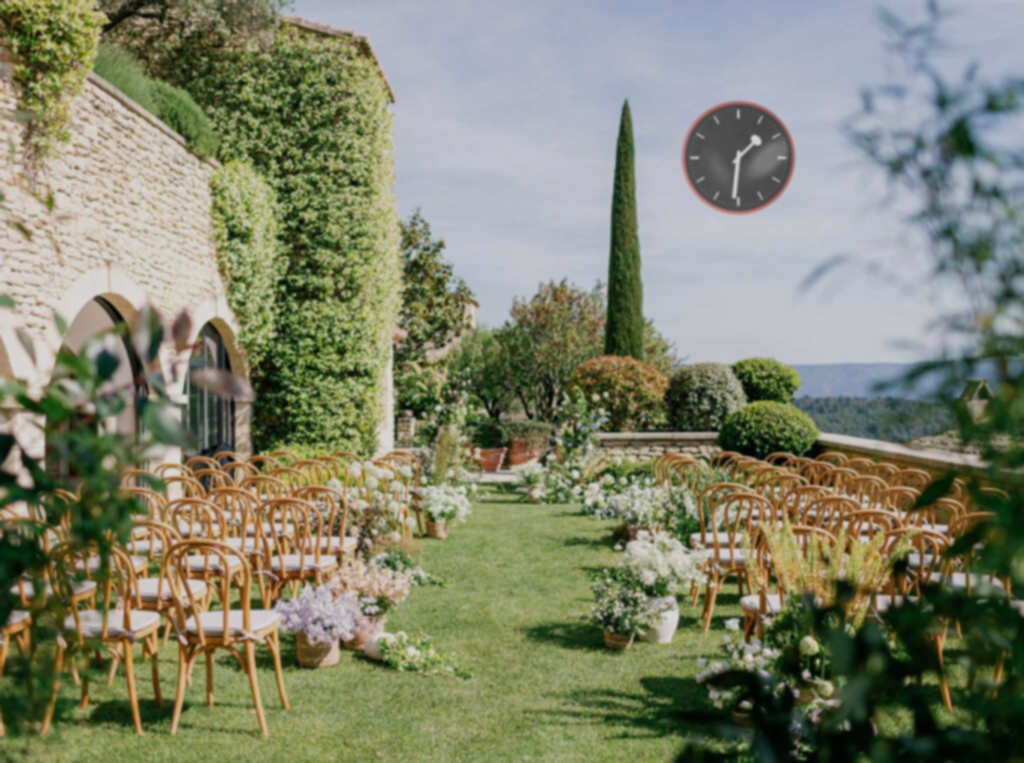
1:31
